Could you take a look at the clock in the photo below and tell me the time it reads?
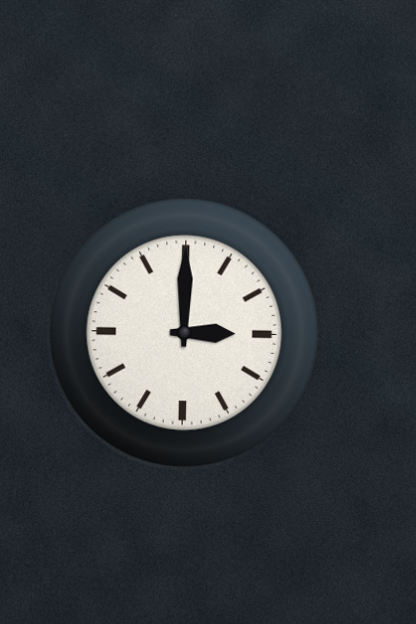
3:00
